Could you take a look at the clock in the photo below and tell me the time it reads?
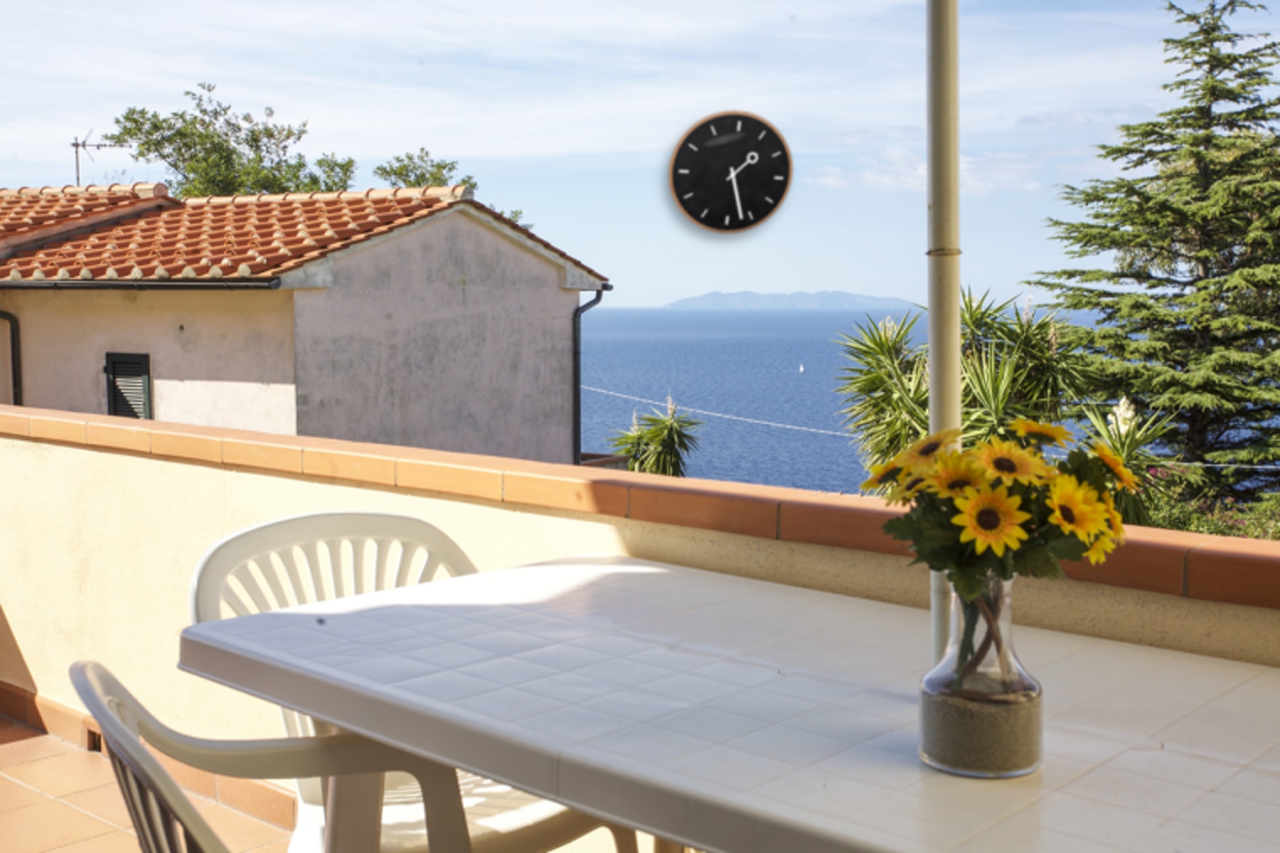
1:27
